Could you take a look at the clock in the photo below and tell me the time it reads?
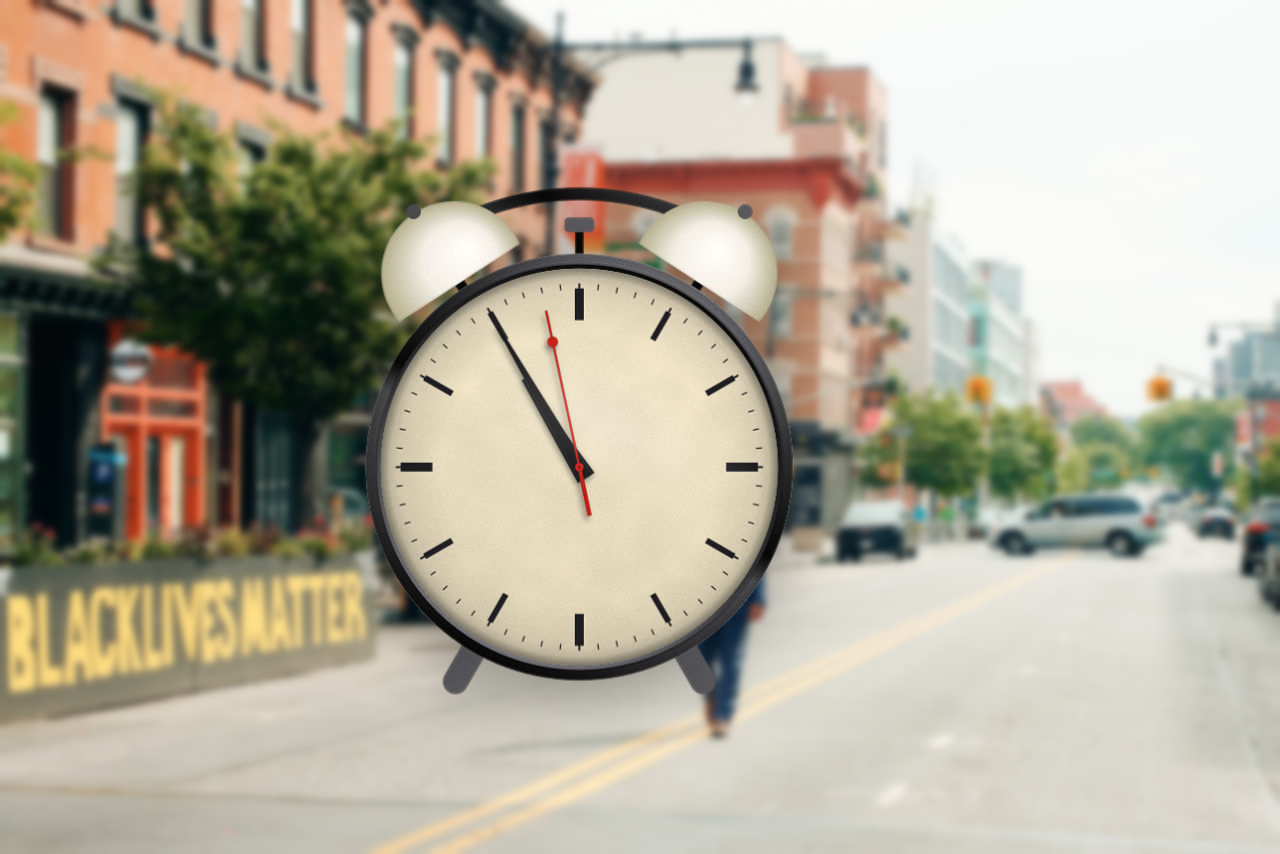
10:54:58
